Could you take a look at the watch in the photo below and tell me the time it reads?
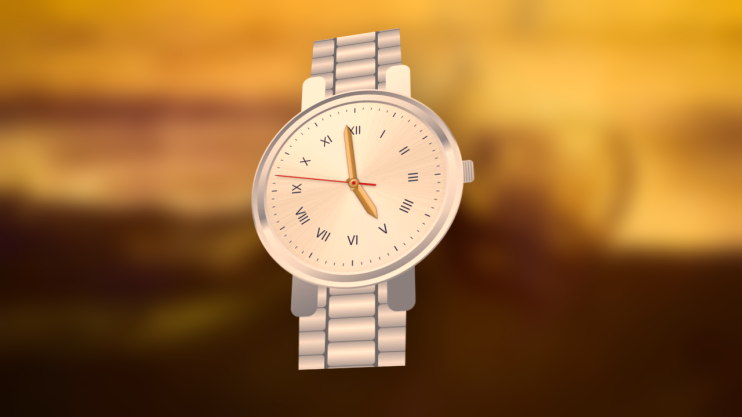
4:58:47
